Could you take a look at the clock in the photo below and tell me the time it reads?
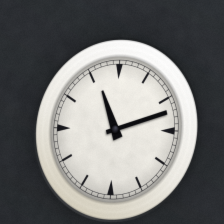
11:12
